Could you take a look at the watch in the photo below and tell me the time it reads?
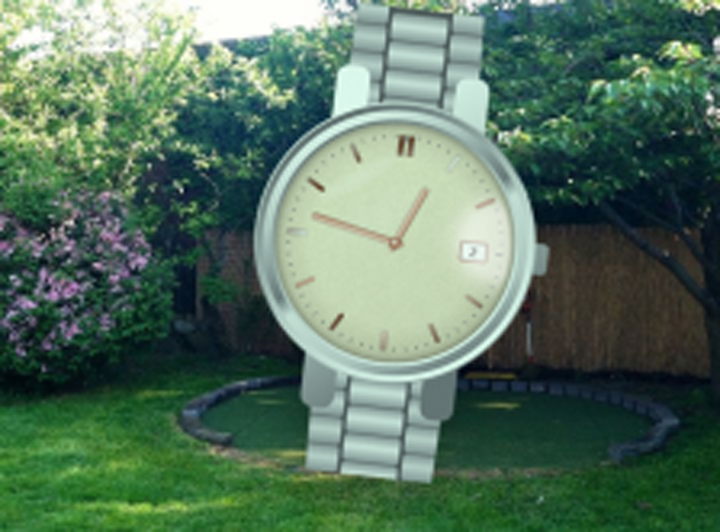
12:47
